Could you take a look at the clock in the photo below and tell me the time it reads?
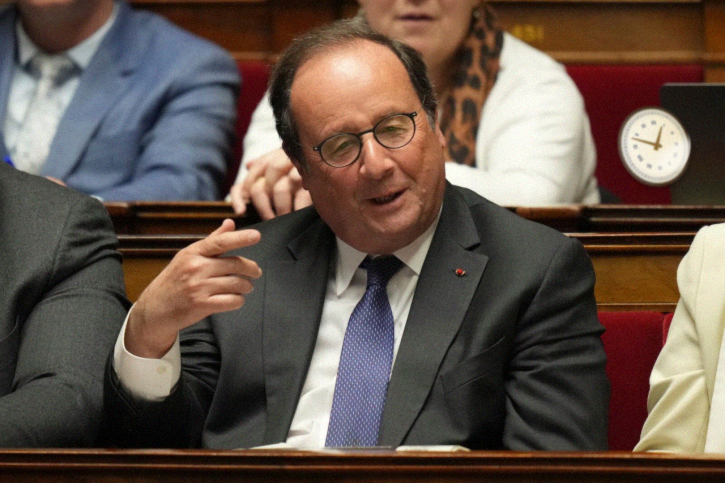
12:48
